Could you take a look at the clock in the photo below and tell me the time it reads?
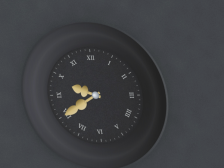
9:40
